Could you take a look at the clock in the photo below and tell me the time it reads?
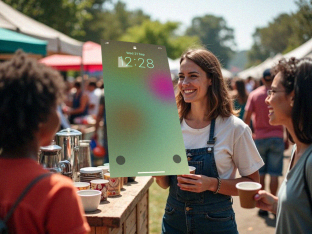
12:28
